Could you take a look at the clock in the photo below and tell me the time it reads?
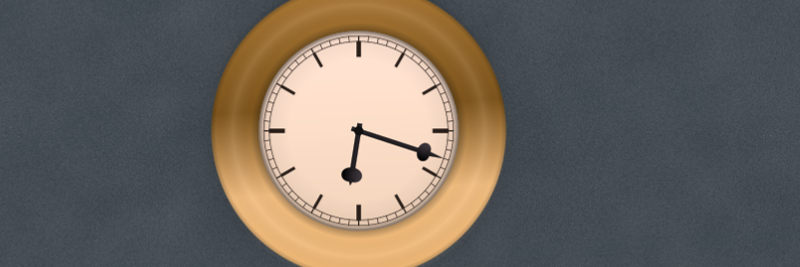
6:18
